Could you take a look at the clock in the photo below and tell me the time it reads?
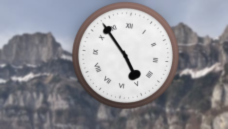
4:53
